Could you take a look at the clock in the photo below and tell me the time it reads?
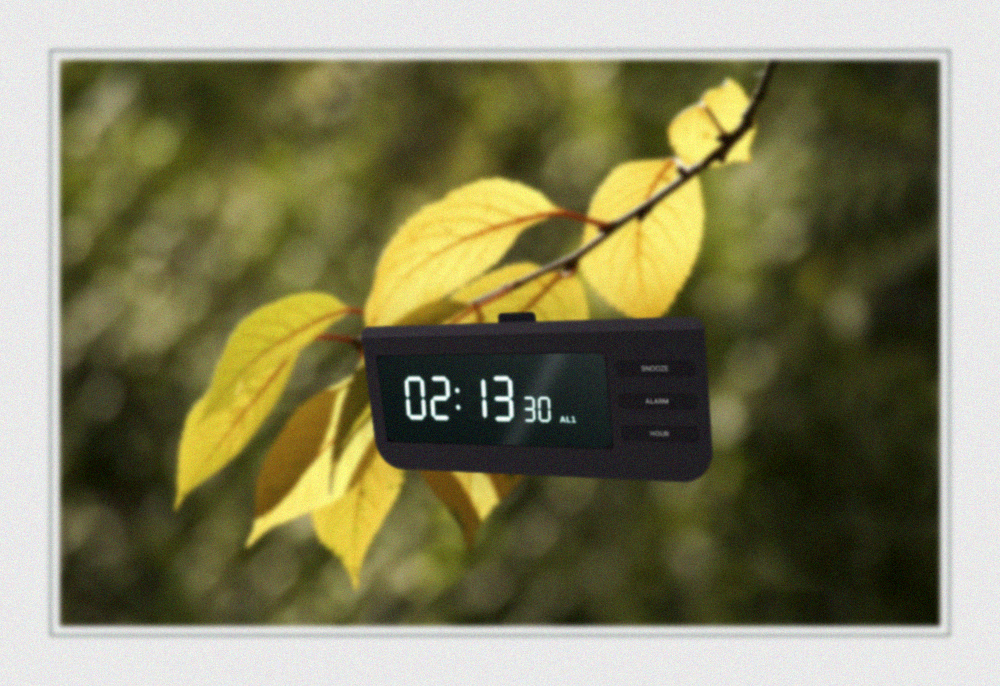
2:13:30
